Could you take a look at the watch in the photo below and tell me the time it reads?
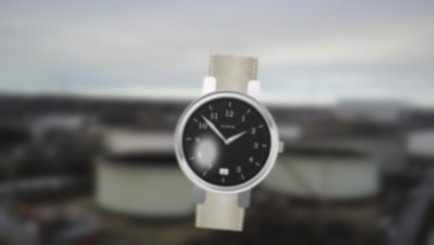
1:52
